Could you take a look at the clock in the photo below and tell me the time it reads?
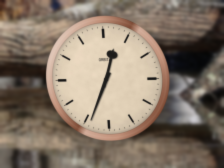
12:34
